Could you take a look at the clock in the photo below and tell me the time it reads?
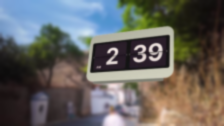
2:39
